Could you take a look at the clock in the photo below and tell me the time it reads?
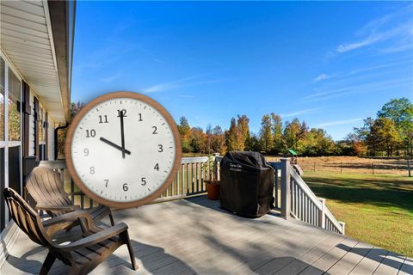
10:00
